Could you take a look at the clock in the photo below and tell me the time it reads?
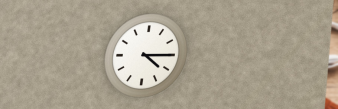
4:15
